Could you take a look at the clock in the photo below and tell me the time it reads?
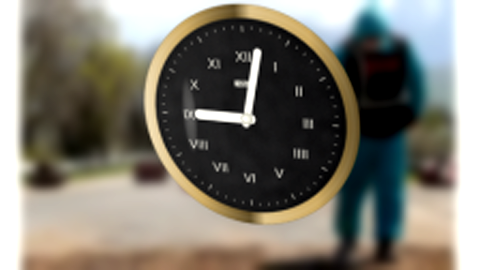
9:02
